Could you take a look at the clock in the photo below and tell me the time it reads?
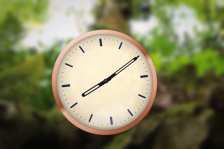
8:10
